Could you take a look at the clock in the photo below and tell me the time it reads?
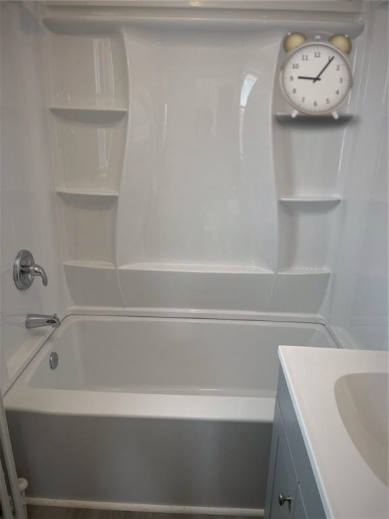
9:06
